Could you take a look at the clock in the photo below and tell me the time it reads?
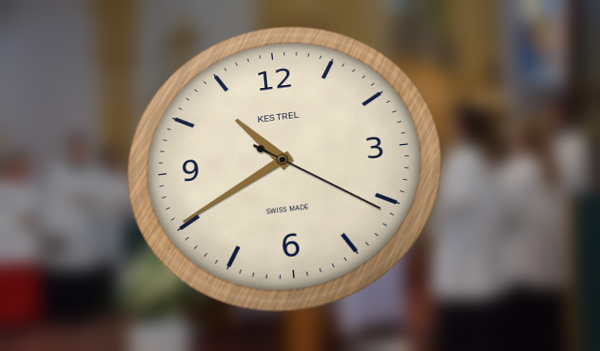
10:40:21
